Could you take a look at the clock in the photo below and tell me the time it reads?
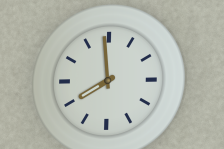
7:59
